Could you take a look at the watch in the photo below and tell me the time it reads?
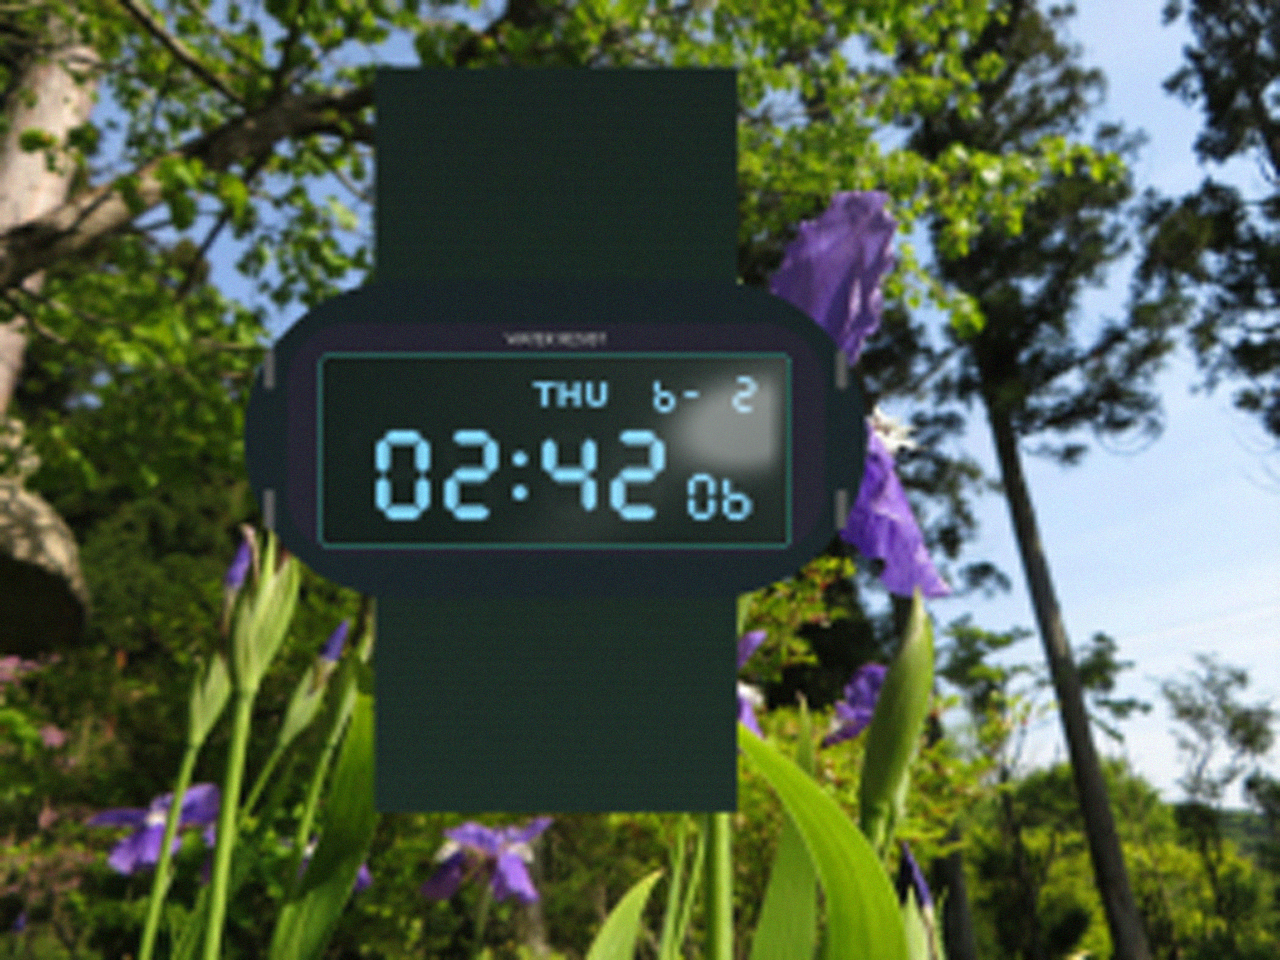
2:42:06
